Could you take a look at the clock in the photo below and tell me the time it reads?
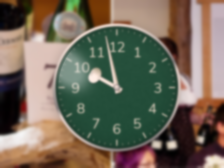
9:58
